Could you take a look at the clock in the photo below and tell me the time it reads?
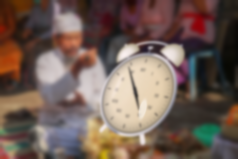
4:54
